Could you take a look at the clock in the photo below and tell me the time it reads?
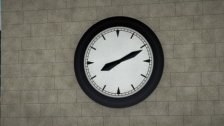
8:11
